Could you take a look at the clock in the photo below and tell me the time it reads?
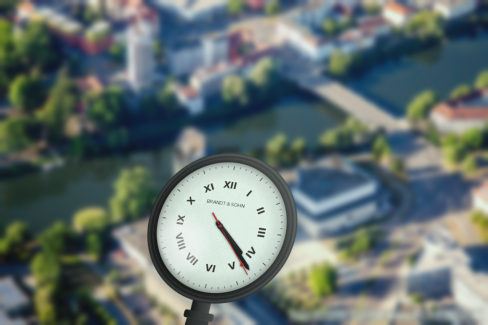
4:22:23
